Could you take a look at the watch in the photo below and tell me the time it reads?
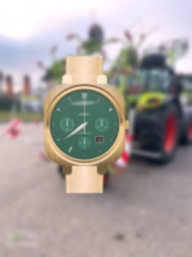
7:39
